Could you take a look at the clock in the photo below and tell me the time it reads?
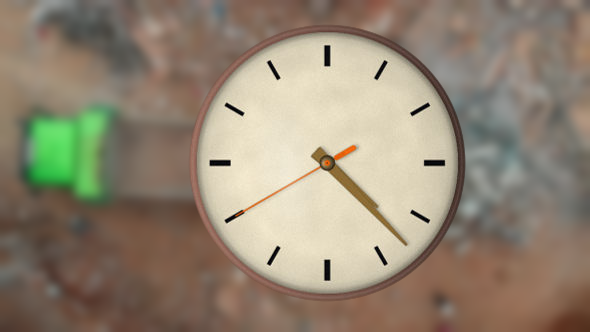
4:22:40
